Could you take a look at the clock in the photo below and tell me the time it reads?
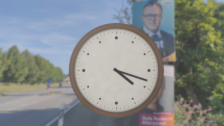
4:18
